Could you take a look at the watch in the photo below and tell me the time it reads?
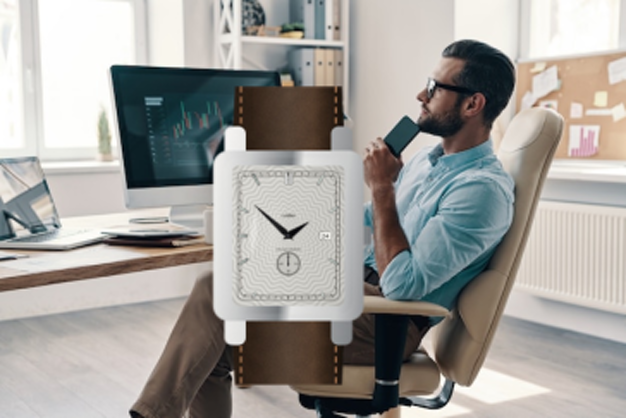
1:52
